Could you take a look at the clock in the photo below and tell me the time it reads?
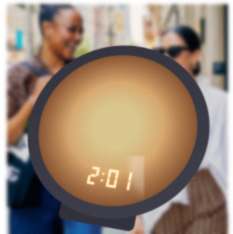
2:01
